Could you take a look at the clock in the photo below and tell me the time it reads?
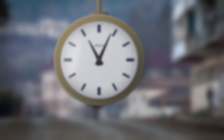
11:04
